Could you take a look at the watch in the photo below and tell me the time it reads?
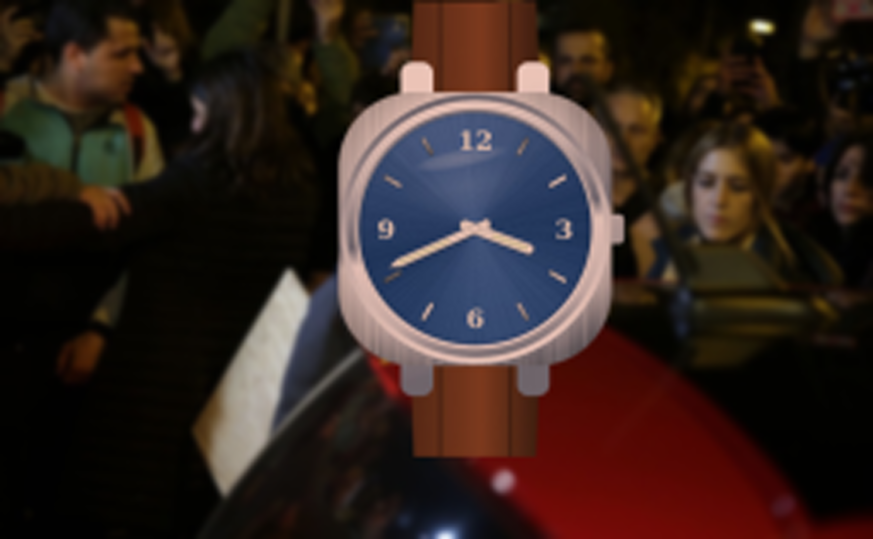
3:41
